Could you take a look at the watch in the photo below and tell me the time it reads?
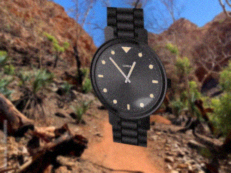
12:53
